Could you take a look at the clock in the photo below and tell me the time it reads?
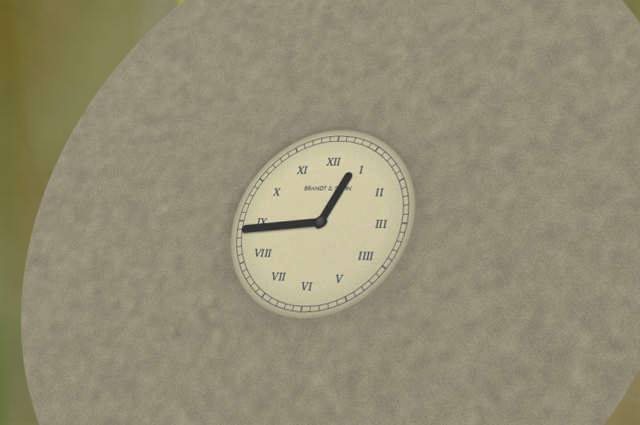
12:44
